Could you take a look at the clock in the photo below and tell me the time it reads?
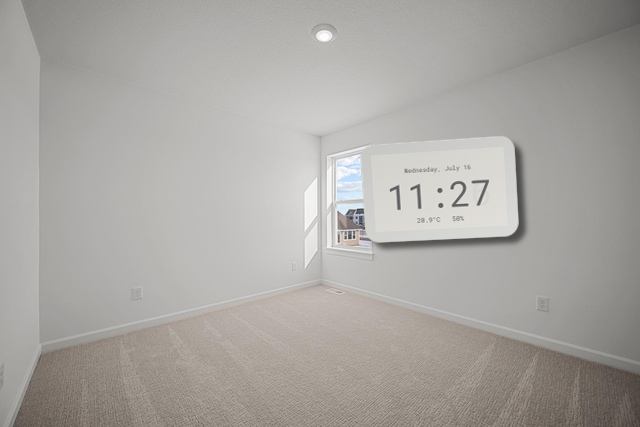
11:27
